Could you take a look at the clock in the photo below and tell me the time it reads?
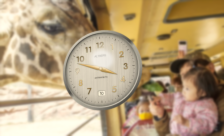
3:48
